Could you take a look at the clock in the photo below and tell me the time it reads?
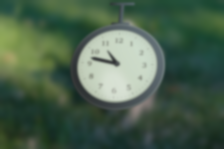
10:47
